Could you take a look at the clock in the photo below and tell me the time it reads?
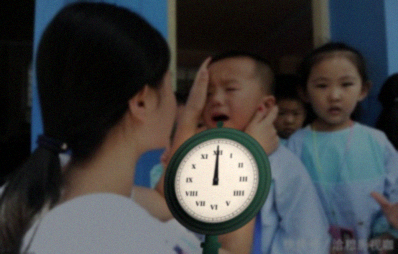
12:00
